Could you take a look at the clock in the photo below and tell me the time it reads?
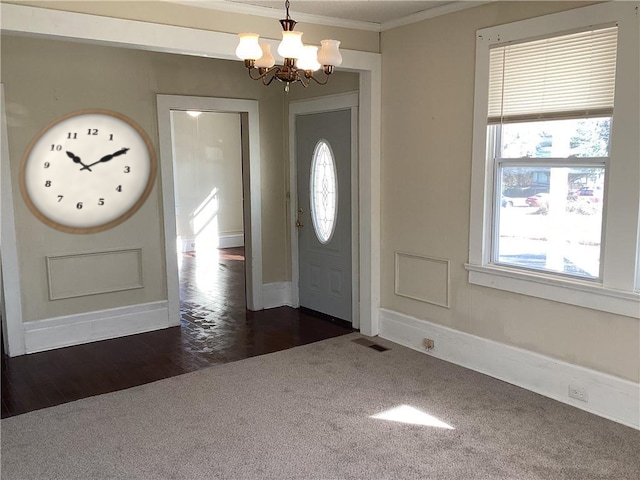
10:10
